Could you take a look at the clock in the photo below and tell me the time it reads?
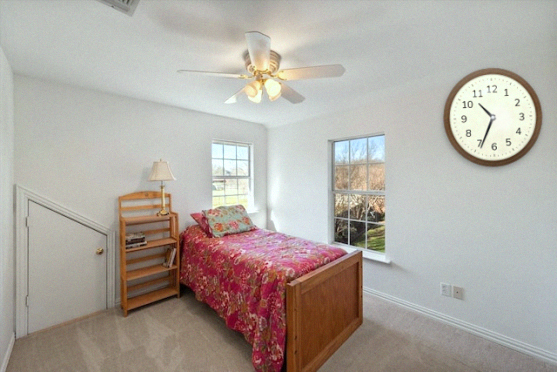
10:34
